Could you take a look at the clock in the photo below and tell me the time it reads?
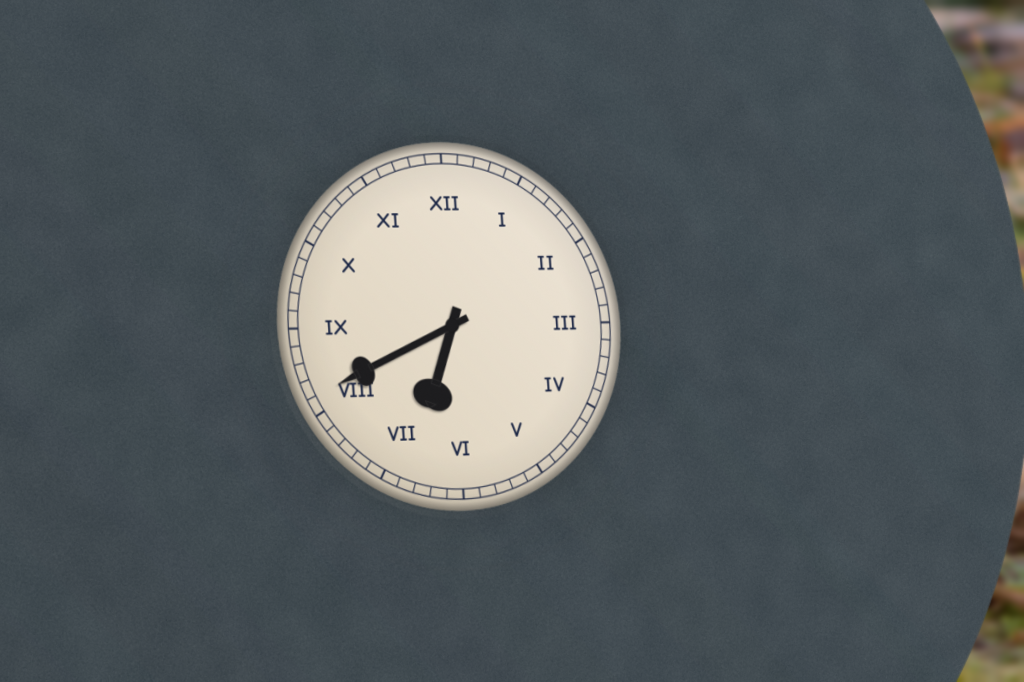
6:41
